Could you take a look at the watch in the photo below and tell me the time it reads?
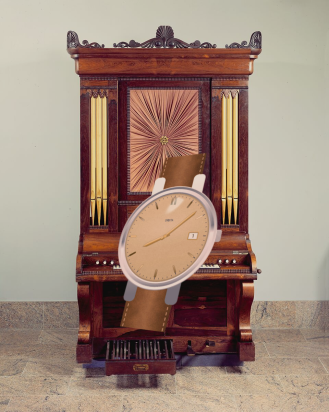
8:08
